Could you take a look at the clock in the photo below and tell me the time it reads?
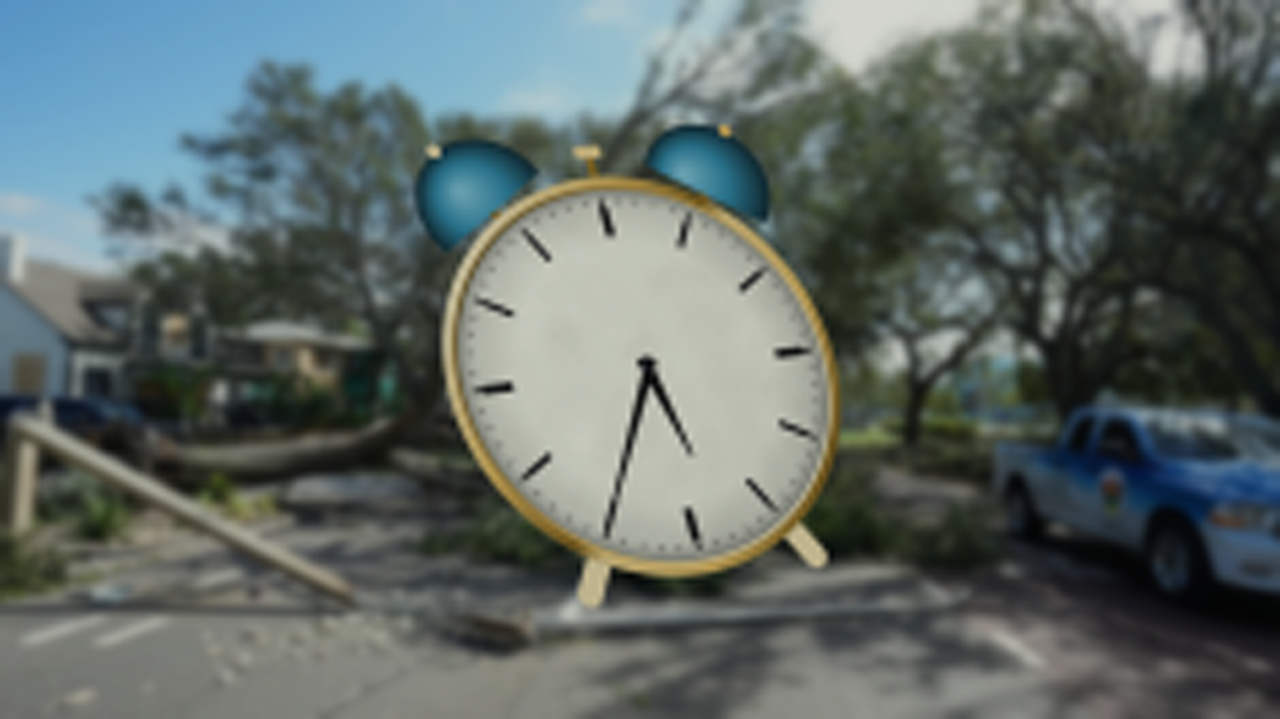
5:35
